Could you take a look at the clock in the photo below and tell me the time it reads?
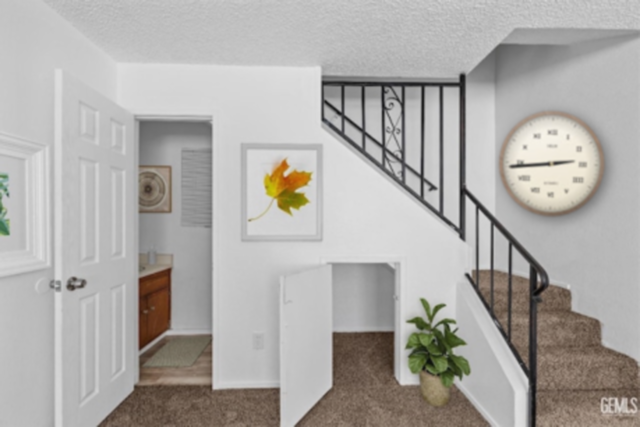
2:44
